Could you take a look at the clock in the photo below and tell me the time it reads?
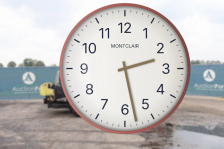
2:28
